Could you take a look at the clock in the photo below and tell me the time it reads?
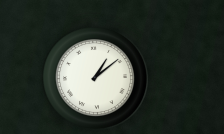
1:09
